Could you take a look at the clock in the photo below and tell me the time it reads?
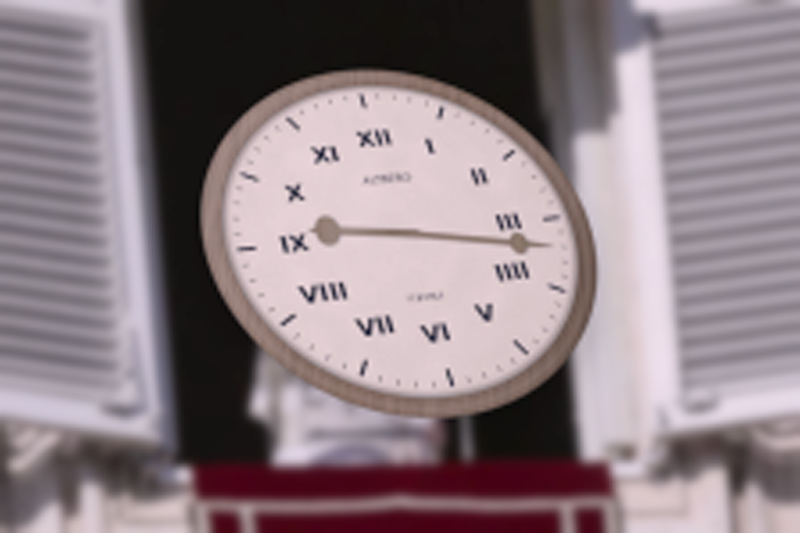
9:17
